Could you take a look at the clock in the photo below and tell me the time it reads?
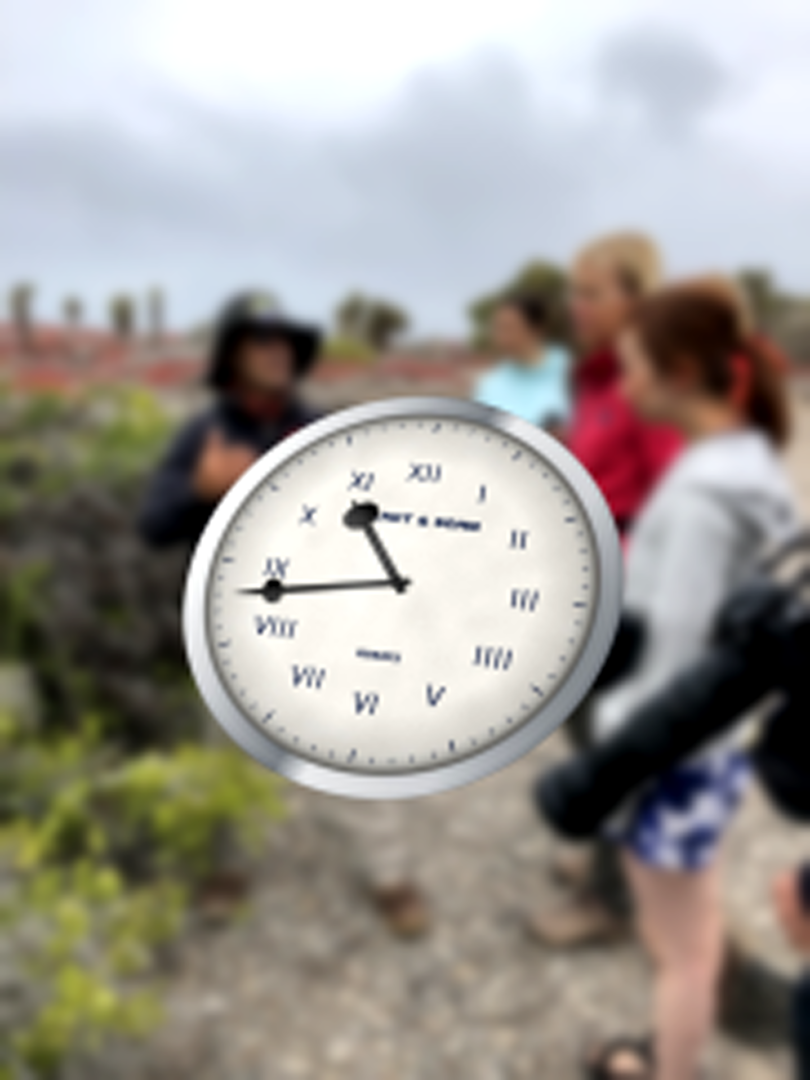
10:43
